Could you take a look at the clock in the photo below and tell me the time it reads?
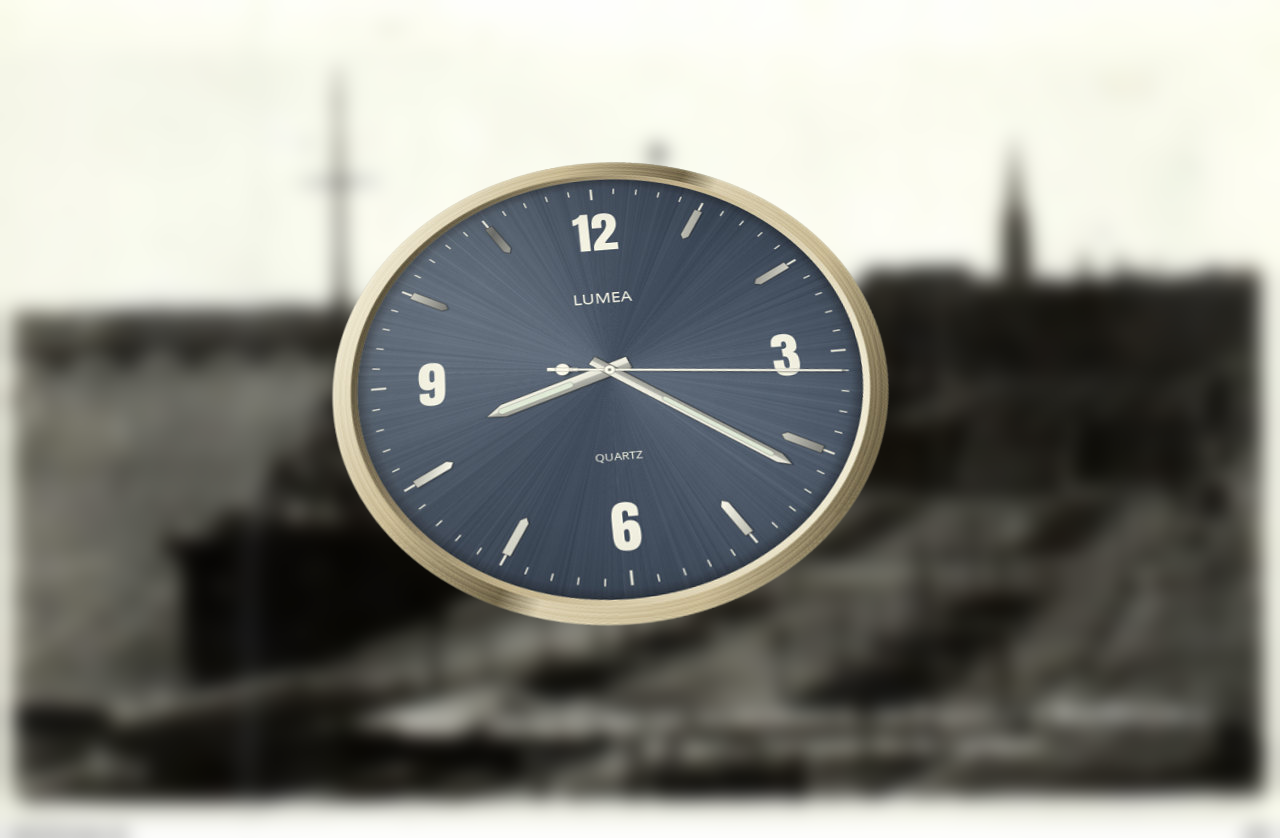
8:21:16
